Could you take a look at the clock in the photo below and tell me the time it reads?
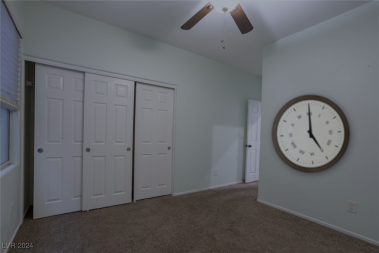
5:00
